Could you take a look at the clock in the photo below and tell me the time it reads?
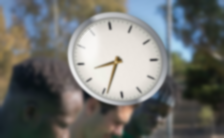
8:34
